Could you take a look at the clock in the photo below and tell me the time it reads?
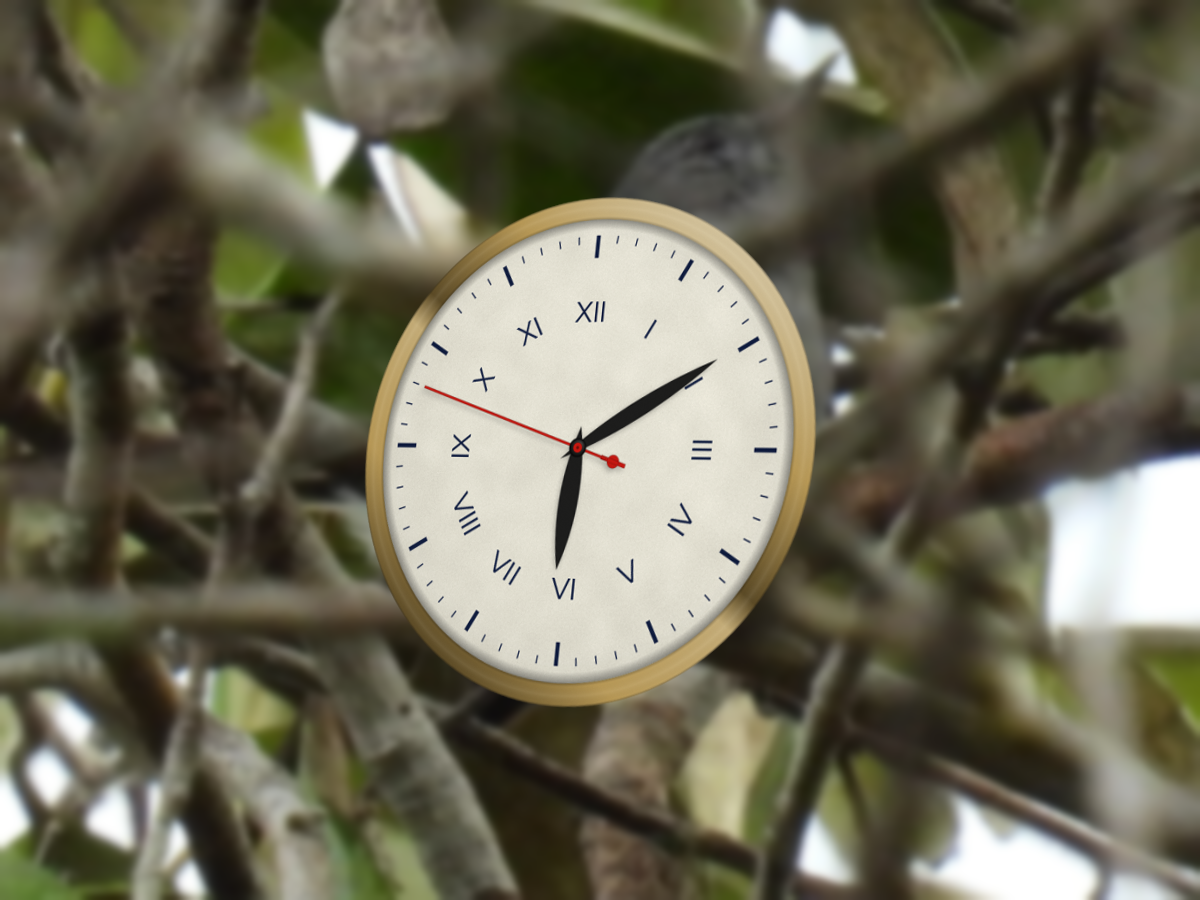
6:09:48
